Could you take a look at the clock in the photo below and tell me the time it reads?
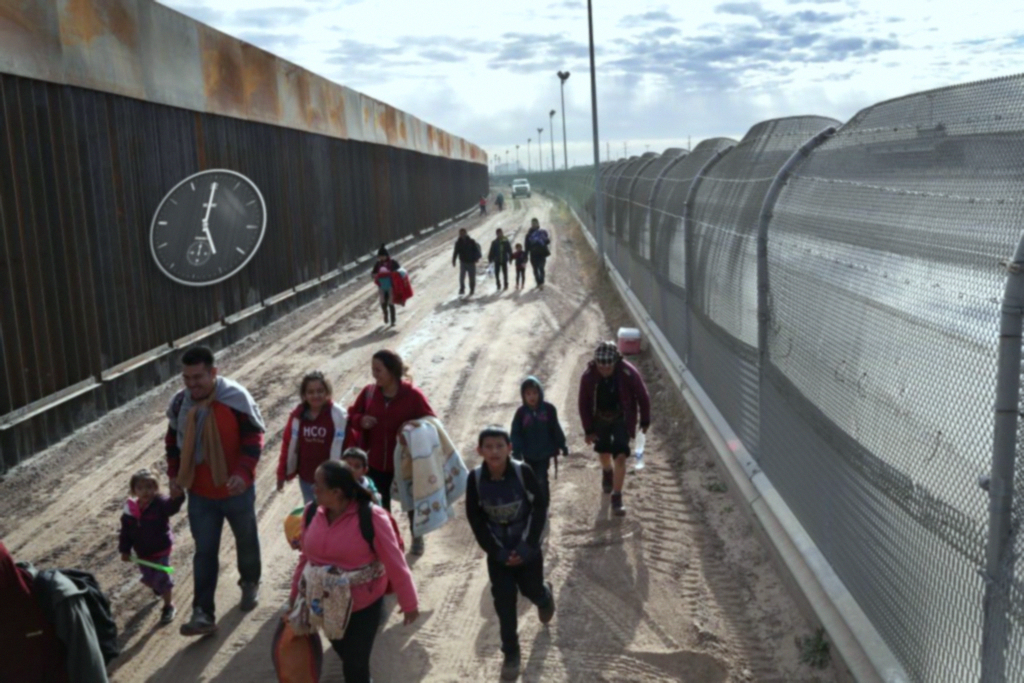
5:00
